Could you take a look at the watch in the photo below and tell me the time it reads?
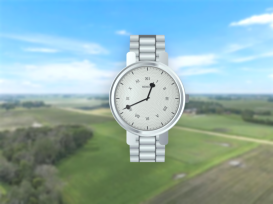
12:41
